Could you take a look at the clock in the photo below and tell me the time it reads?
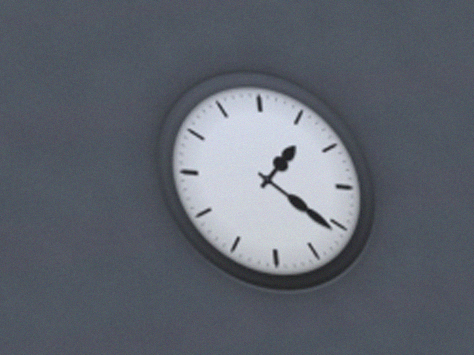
1:21
